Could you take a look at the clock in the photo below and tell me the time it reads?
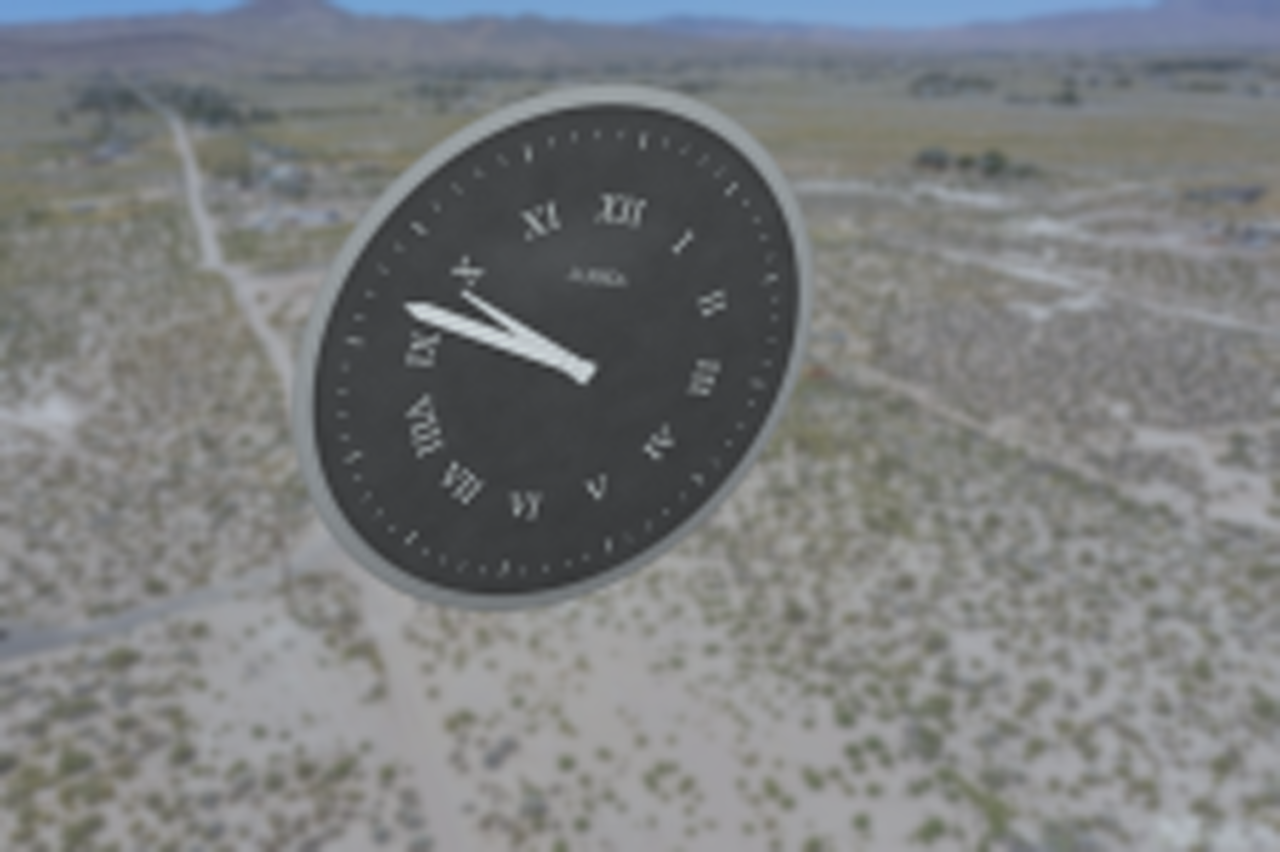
9:47
